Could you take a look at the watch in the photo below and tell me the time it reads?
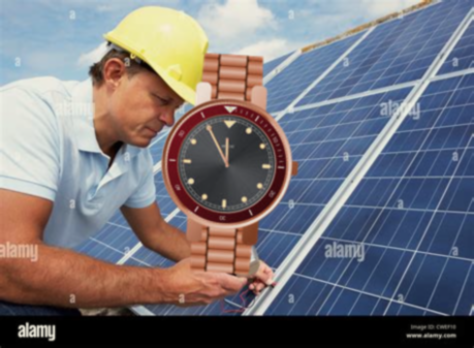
11:55
